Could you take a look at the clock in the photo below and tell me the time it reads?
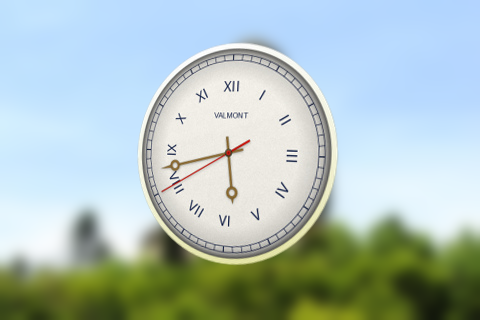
5:42:40
